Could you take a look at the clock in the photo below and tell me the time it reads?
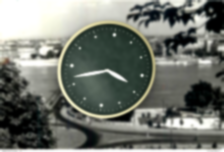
3:42
